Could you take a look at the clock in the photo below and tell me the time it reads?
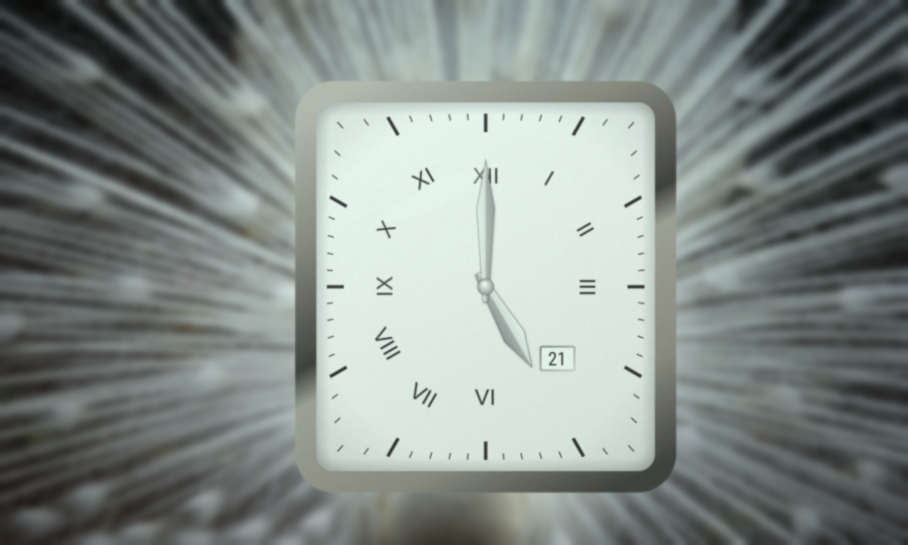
5:00
